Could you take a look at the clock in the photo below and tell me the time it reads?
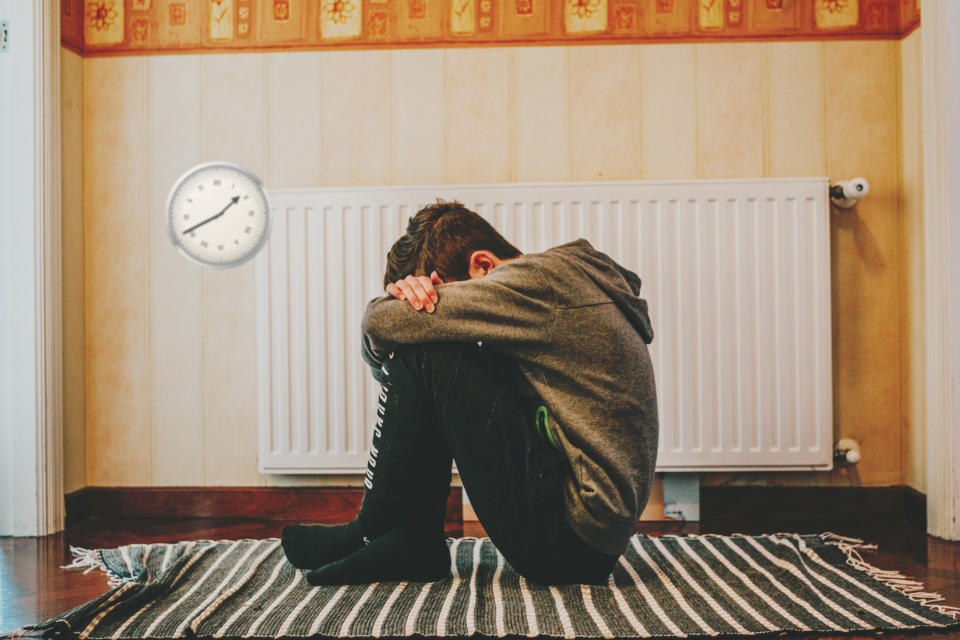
1:41
